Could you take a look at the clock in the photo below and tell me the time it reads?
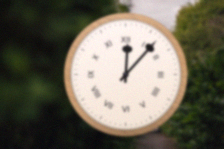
12:07
